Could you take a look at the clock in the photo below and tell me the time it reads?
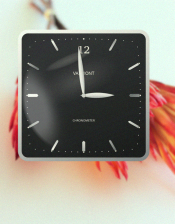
2:59
